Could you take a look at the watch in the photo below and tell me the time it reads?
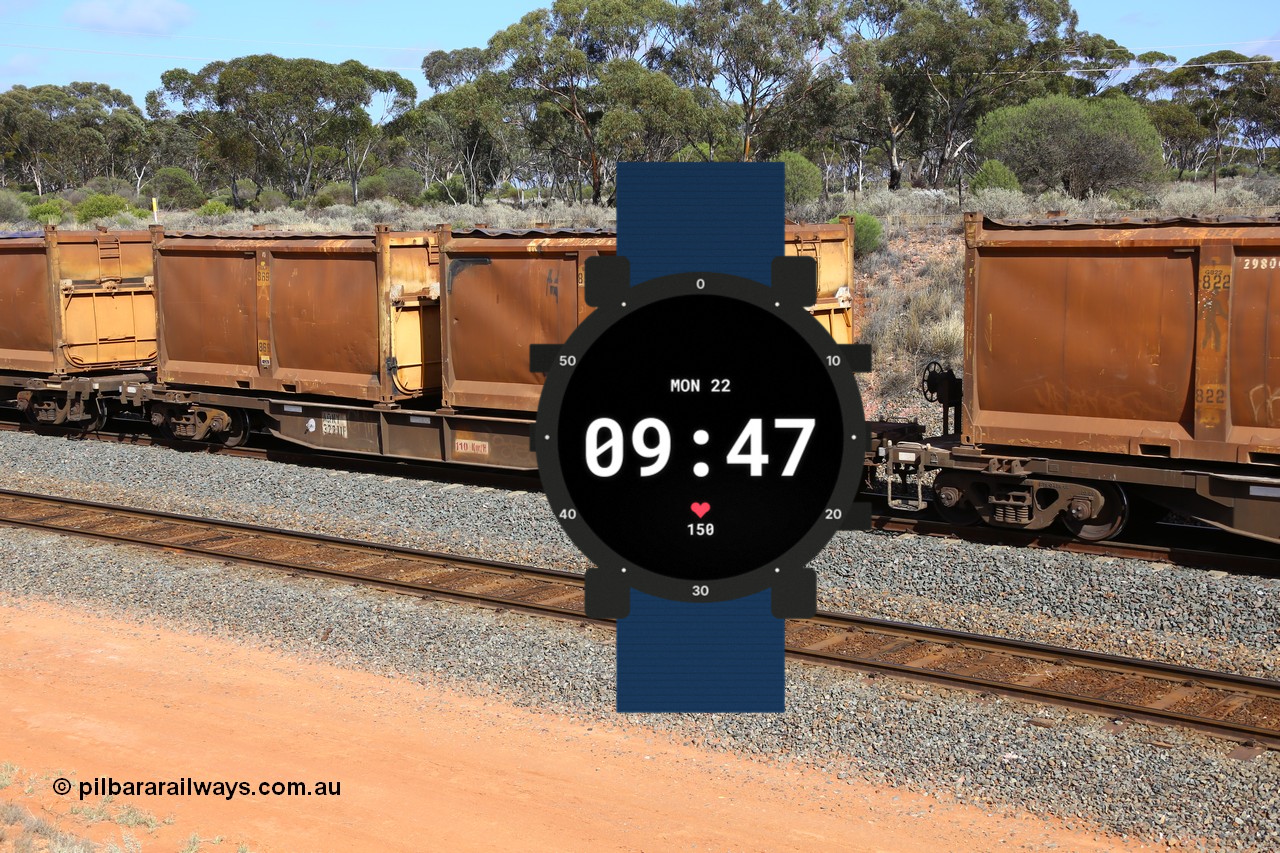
9:47
